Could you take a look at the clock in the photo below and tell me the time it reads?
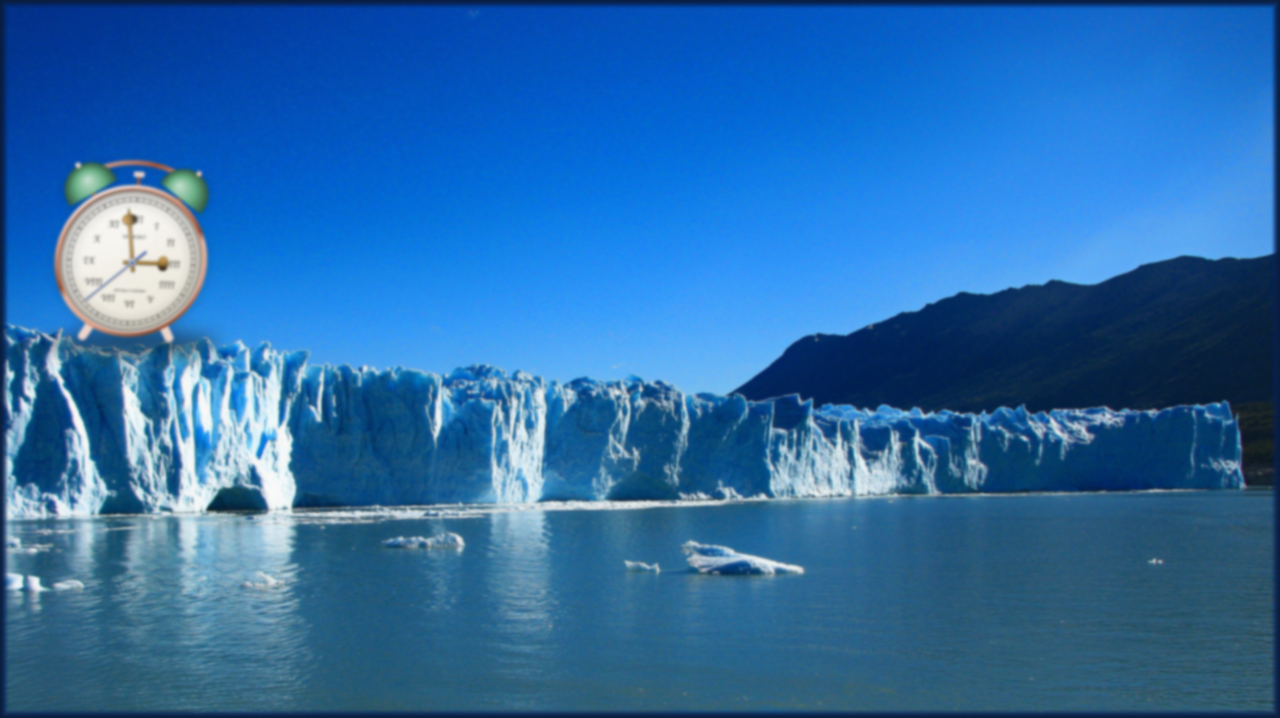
2:58:38
